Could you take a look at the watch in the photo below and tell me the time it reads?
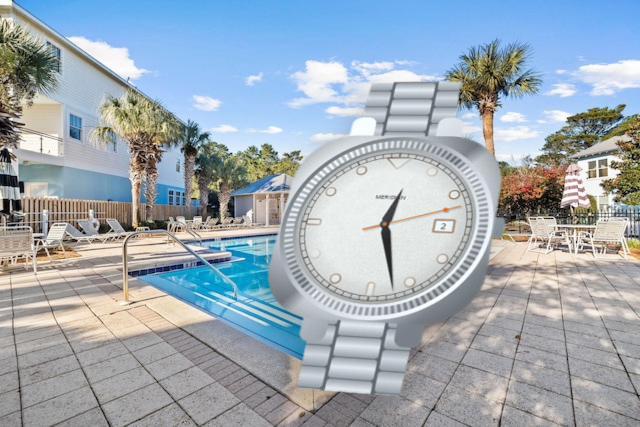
12:27:12
